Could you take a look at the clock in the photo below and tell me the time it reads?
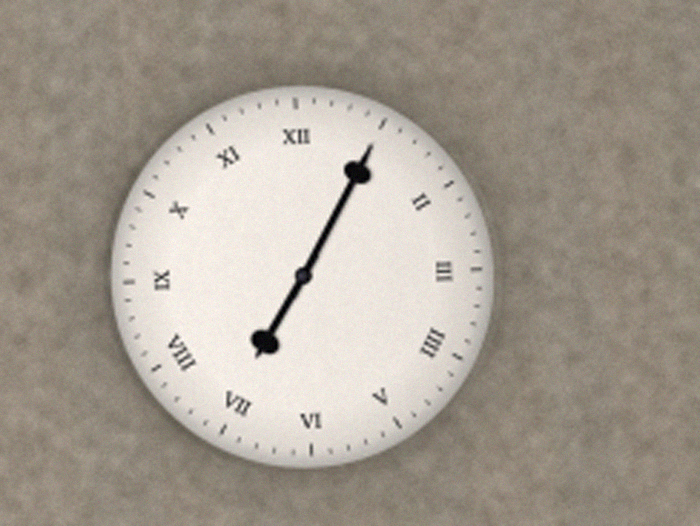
7:05
